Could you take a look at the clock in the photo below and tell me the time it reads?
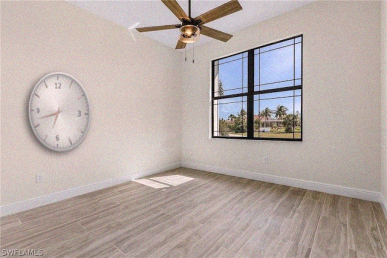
6:42
